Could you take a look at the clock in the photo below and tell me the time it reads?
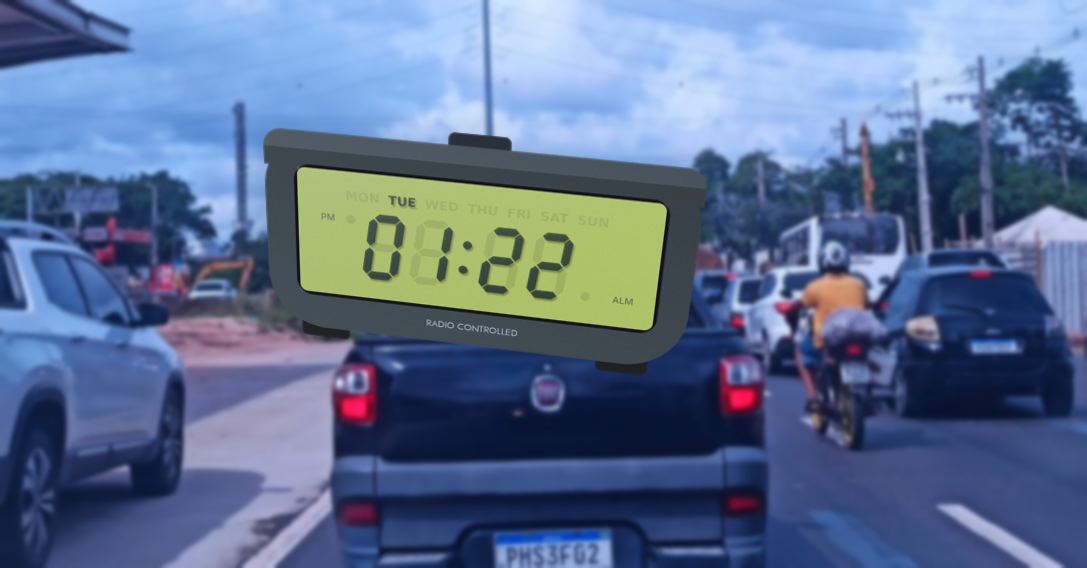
1:22
